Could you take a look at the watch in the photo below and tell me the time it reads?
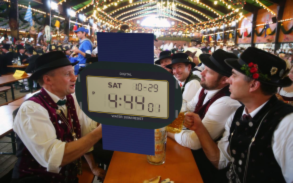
4:44:01
